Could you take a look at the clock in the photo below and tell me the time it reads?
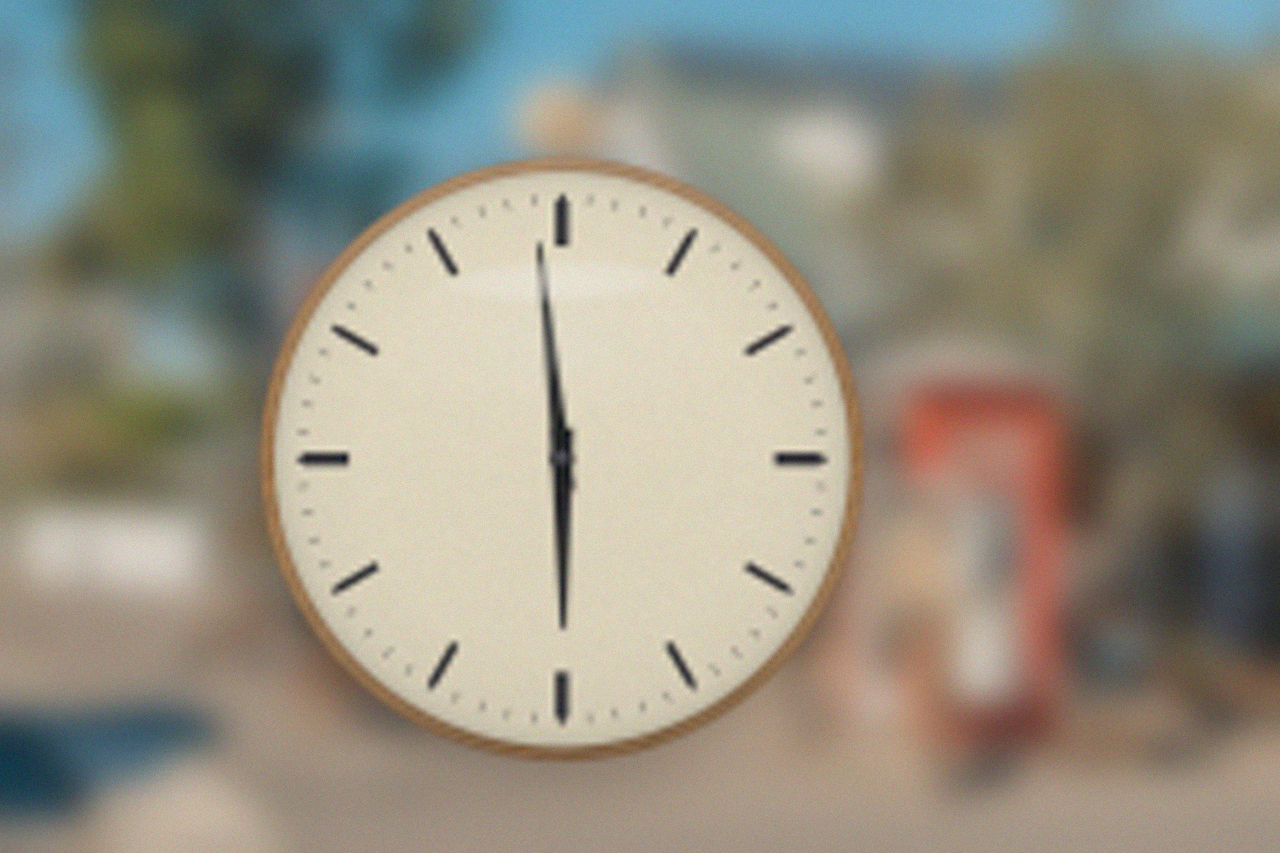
5:59
